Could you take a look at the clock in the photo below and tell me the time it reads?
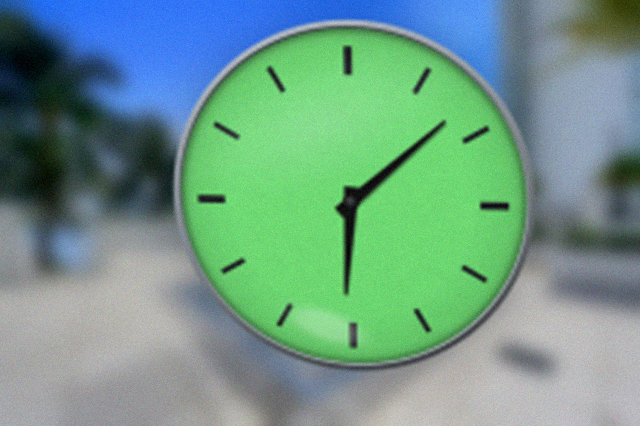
6:08
